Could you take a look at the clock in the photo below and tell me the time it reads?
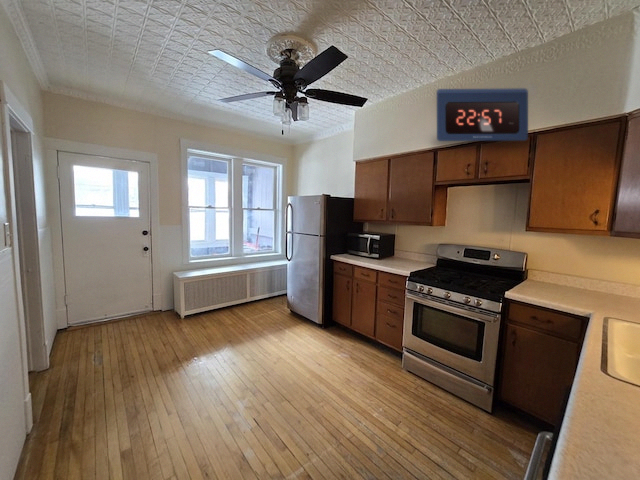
22:57
